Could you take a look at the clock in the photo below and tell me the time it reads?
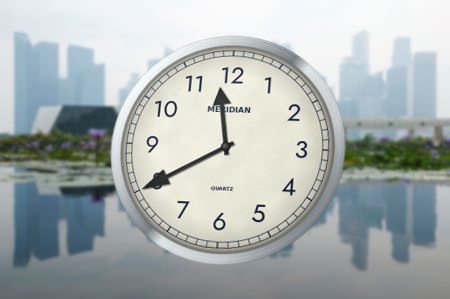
11:40
